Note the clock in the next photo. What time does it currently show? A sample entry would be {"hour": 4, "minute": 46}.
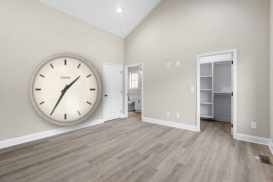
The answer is {"hour": 1, "minute": 35}
